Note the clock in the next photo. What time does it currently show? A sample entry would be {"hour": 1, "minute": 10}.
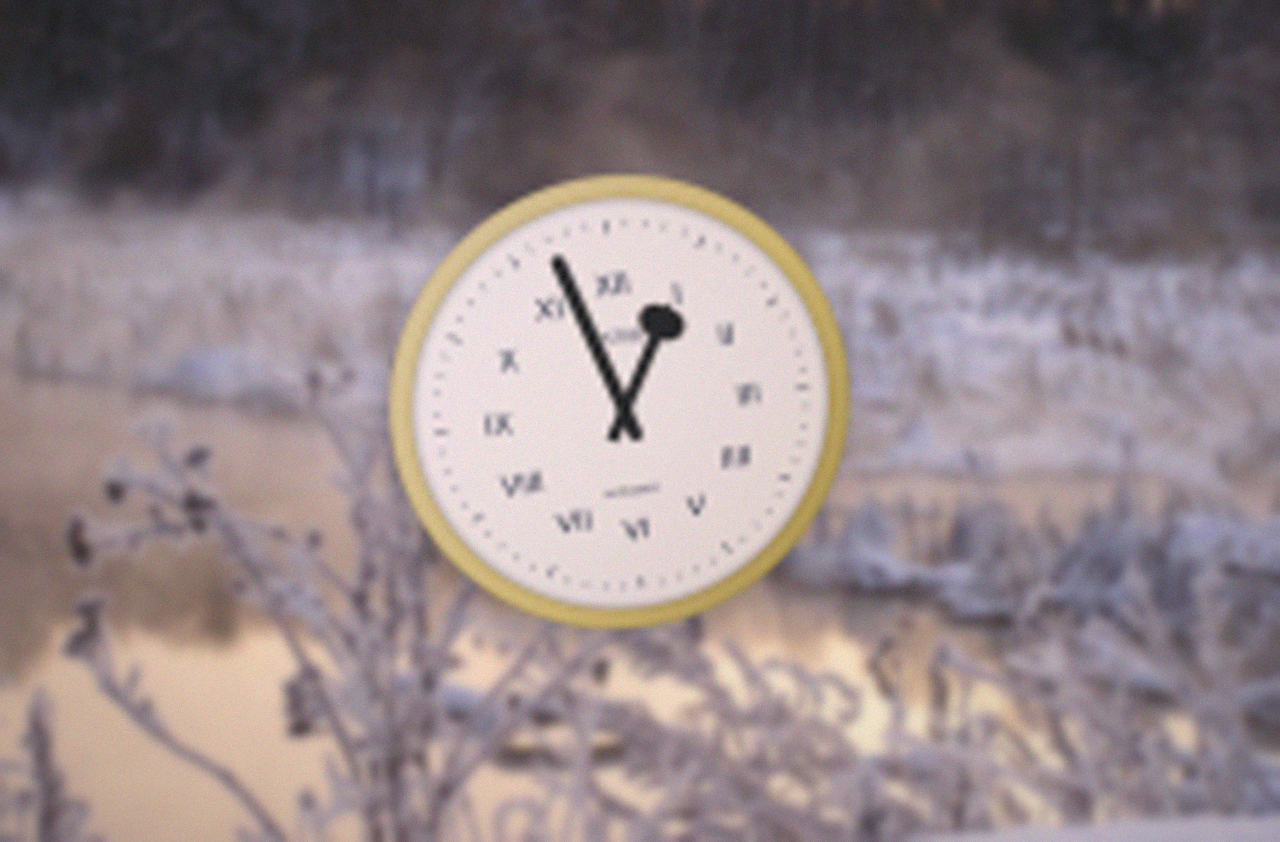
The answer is {"hour": 12, "minute": 57}
